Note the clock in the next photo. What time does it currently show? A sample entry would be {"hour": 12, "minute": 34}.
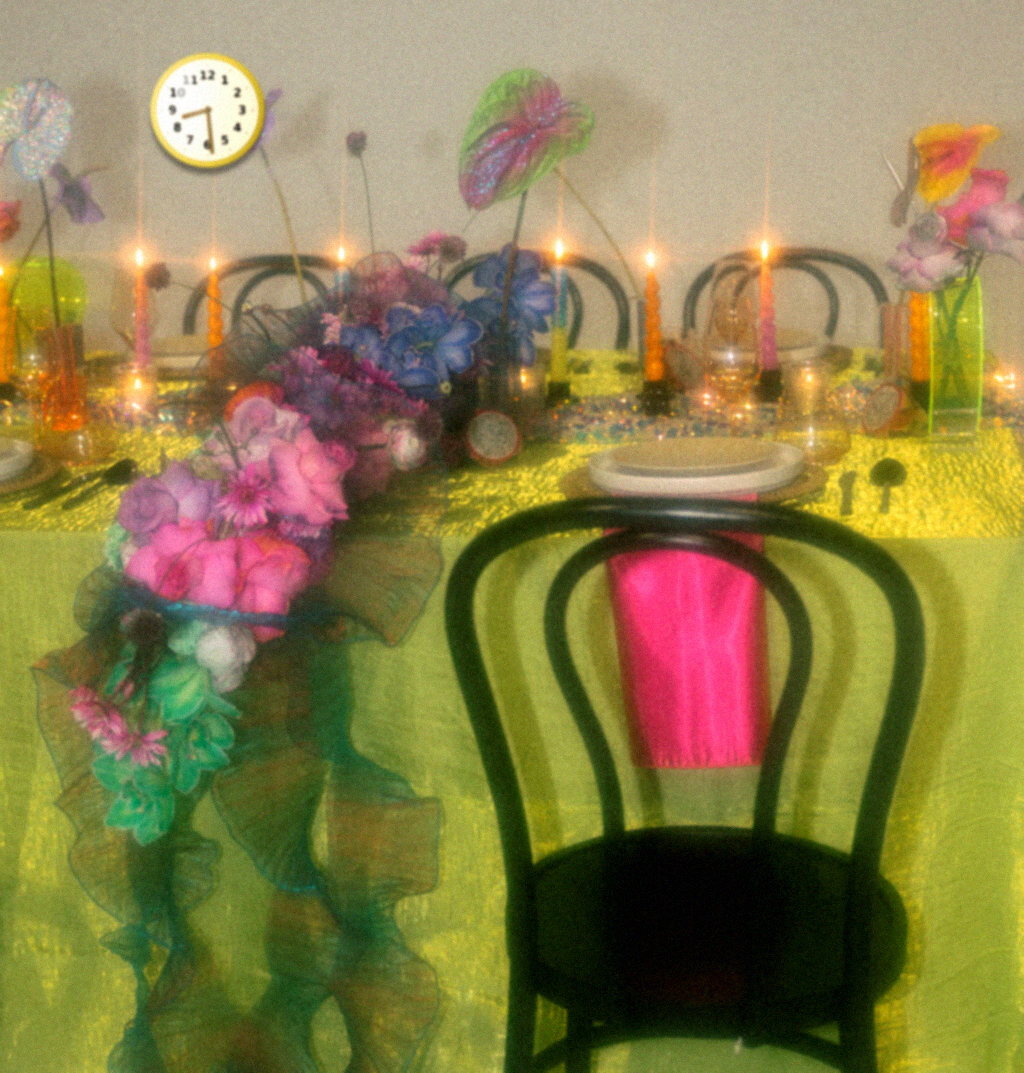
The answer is {"hour": 8, "minute": 29}
